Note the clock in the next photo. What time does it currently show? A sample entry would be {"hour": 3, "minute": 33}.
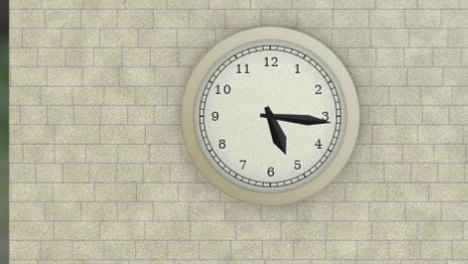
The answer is {"hour": 5, "minute": 16}
